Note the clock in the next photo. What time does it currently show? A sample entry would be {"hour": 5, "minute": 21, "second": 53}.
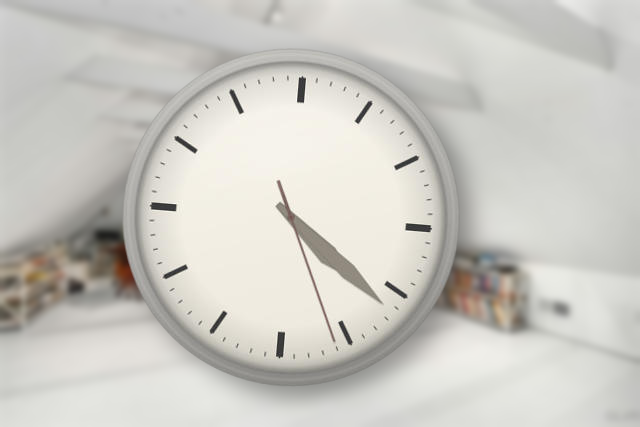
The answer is {"hour": 4, "minute": 21, "second": 26}
